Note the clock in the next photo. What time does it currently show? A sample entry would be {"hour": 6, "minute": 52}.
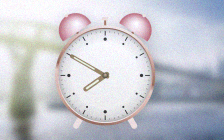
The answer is {"hour": 7, "minute": 50}
